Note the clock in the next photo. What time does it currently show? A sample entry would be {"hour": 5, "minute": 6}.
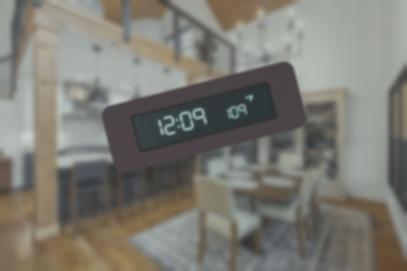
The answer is {"hour": 12, "minute": 9}
